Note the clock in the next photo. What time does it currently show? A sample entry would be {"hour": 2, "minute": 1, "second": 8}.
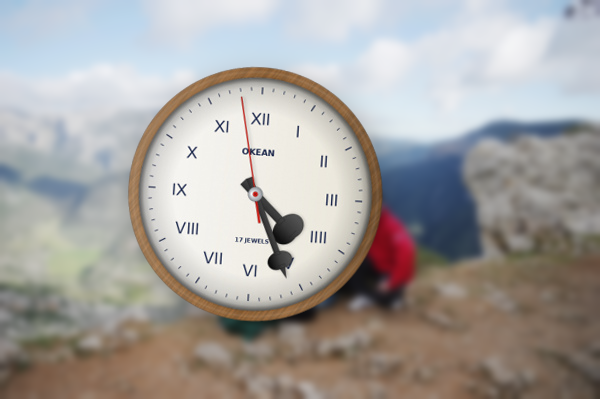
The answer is {"hour": 4, "minute": 25, "second": 58}
